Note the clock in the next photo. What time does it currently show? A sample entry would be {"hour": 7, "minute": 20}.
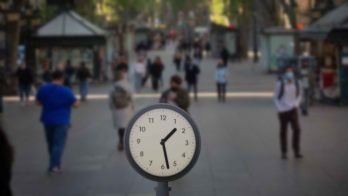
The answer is {"hour": 1, "minute": 28}
